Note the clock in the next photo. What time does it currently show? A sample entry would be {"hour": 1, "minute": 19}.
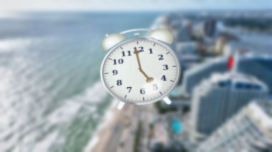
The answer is {"hour": 4, "minute": 59}
